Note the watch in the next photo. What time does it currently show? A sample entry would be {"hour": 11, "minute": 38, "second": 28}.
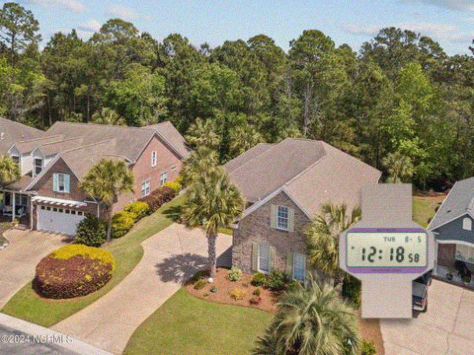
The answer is {"hour": 12, "minute": 18, "second": 58}
